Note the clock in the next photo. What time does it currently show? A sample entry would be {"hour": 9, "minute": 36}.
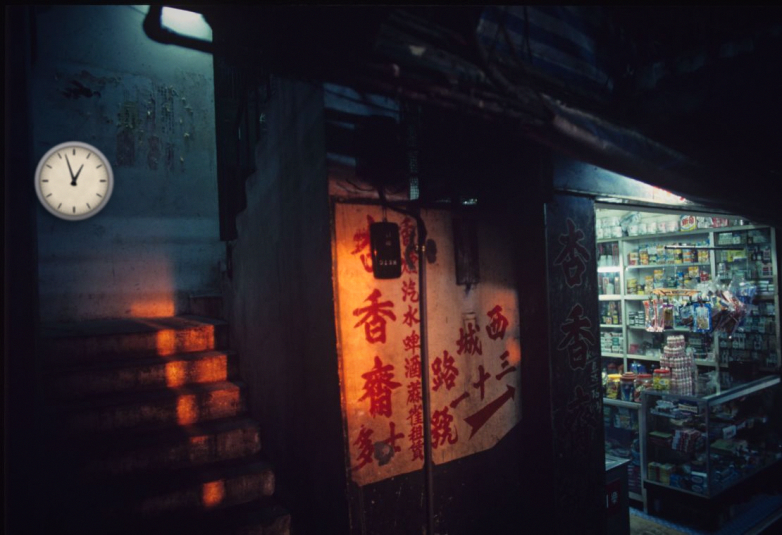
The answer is {"hour": 12, "minute": 57}
